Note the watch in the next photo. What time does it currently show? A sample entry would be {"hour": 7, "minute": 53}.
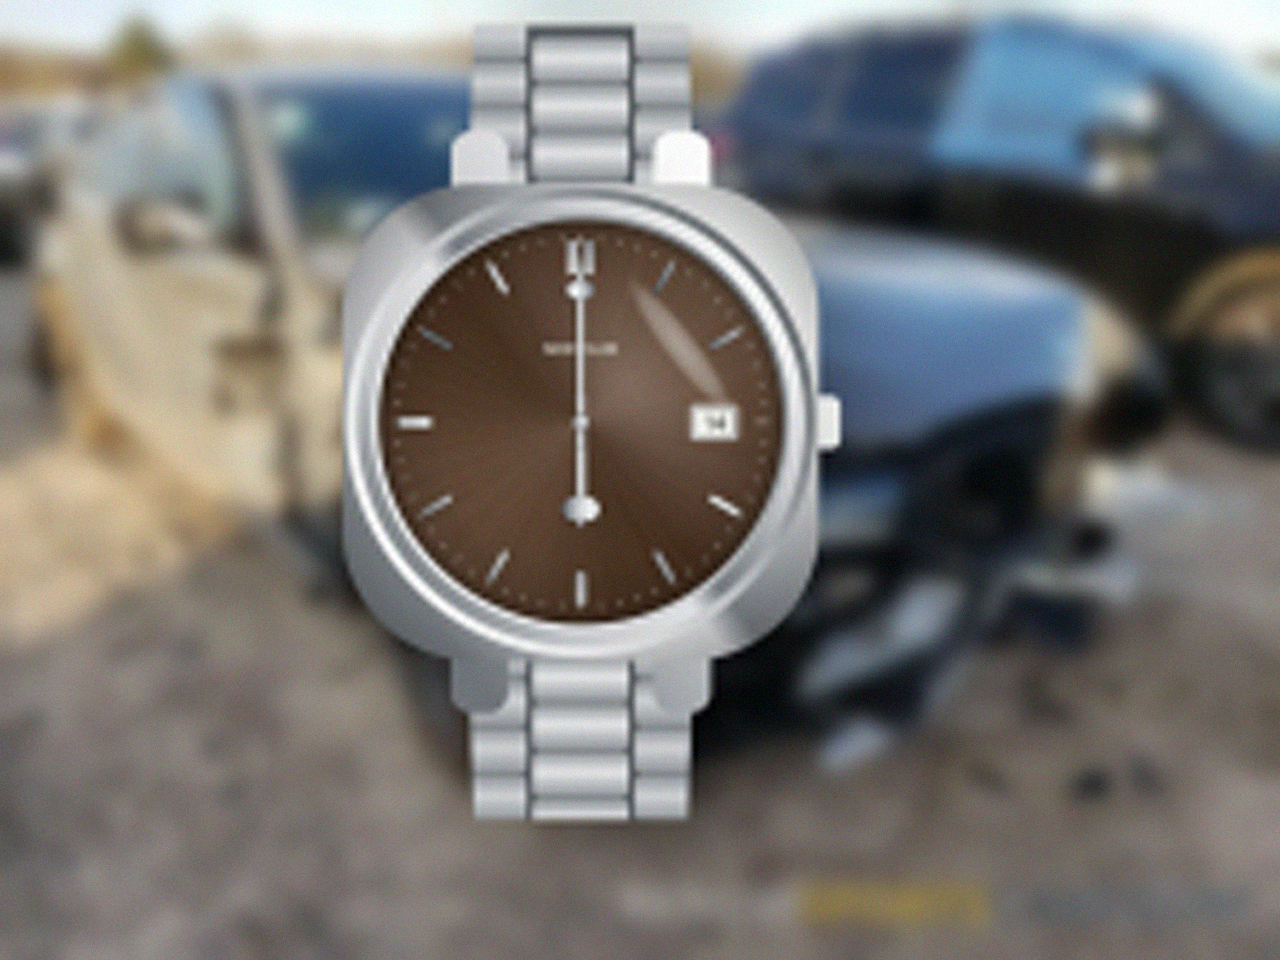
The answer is {"hour": 6, "minute": 0}
